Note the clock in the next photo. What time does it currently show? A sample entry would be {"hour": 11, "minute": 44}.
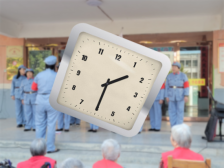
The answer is {"hour": 1, "minute": 30}
